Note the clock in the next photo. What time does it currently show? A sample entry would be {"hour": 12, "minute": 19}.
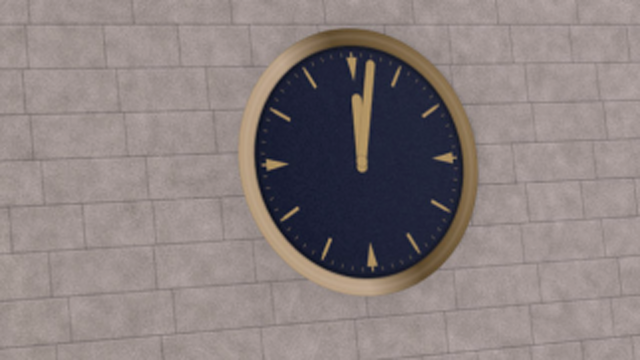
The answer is {"hour": 12, "minute": 2}
